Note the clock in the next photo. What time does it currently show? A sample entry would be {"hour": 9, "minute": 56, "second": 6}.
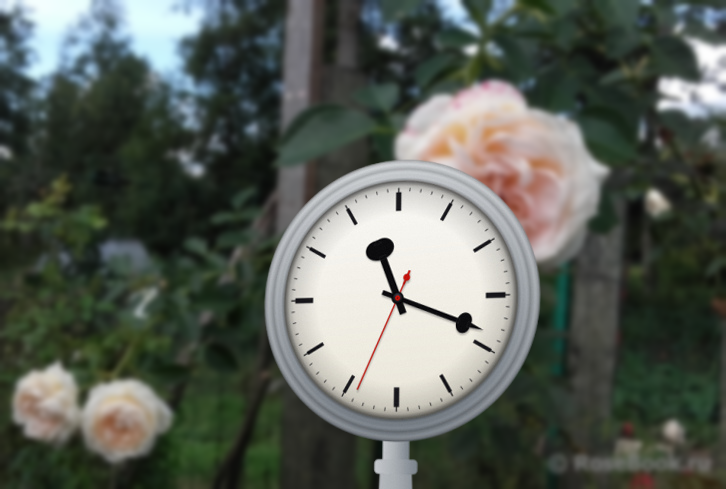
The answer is {"hour": 11, "minute": 18, "second": 34}
